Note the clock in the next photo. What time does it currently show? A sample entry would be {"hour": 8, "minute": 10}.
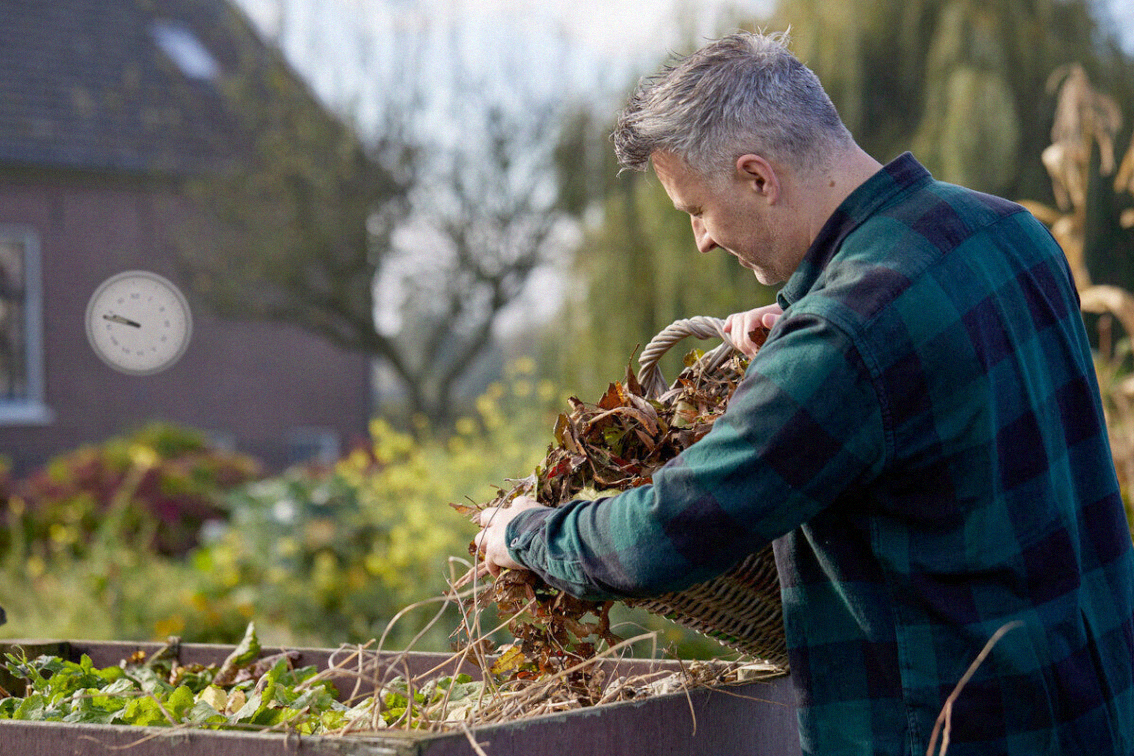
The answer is {"hour": 9, "minute": 48}
